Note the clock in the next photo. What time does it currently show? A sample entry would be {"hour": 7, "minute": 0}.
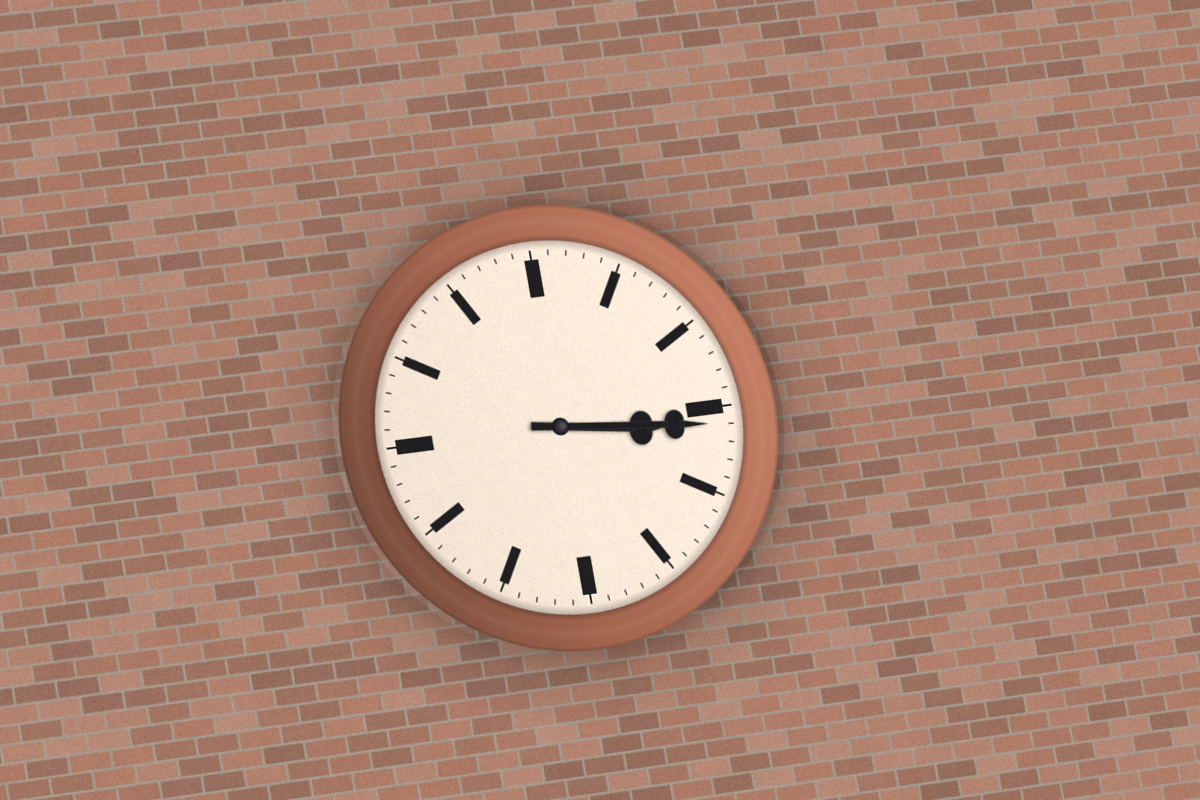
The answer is {"hour": 3, "minute": 16}
